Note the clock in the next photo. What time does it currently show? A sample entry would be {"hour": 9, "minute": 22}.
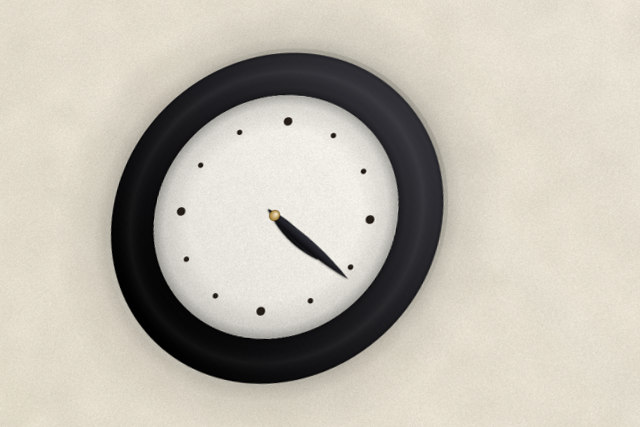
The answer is {"hour": 4, "minute": 21}
